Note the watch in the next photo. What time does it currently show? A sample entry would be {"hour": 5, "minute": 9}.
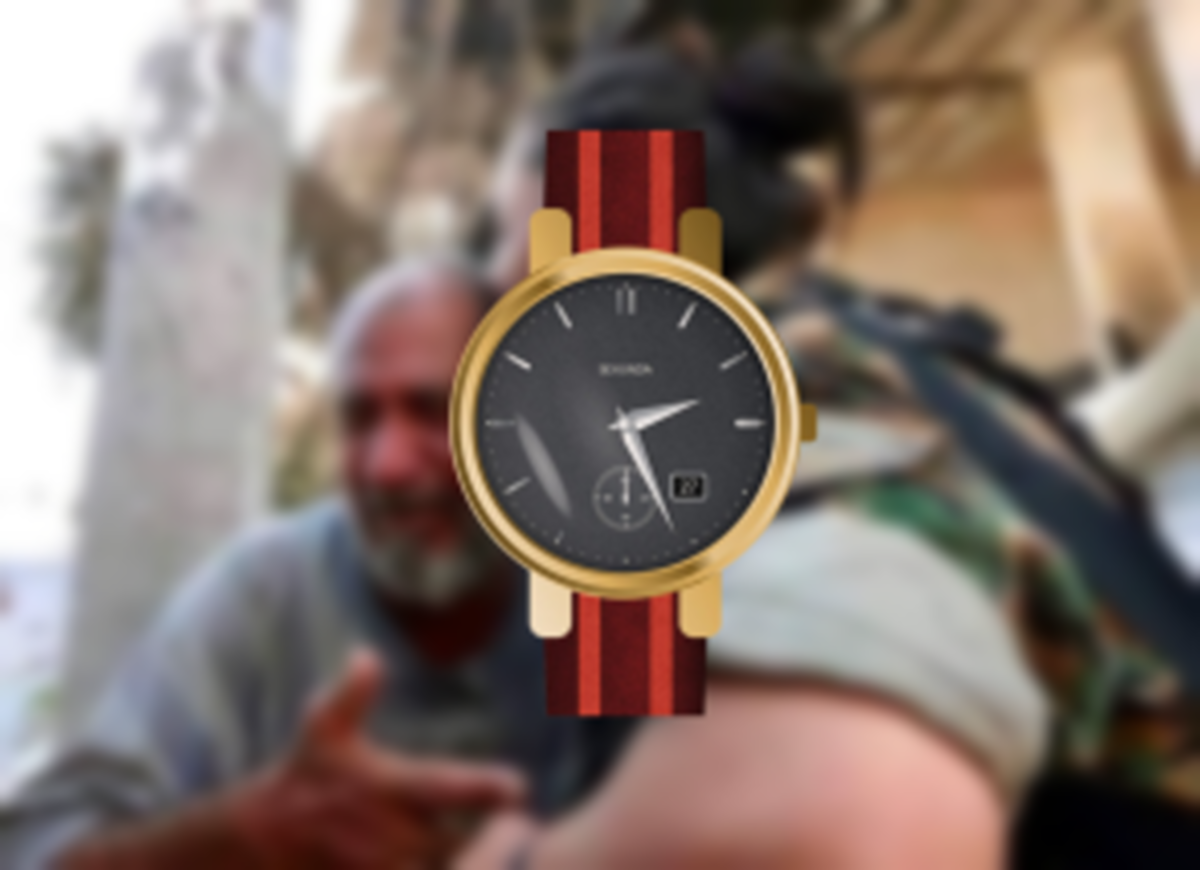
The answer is {"hour": 2, "minute": 26}
